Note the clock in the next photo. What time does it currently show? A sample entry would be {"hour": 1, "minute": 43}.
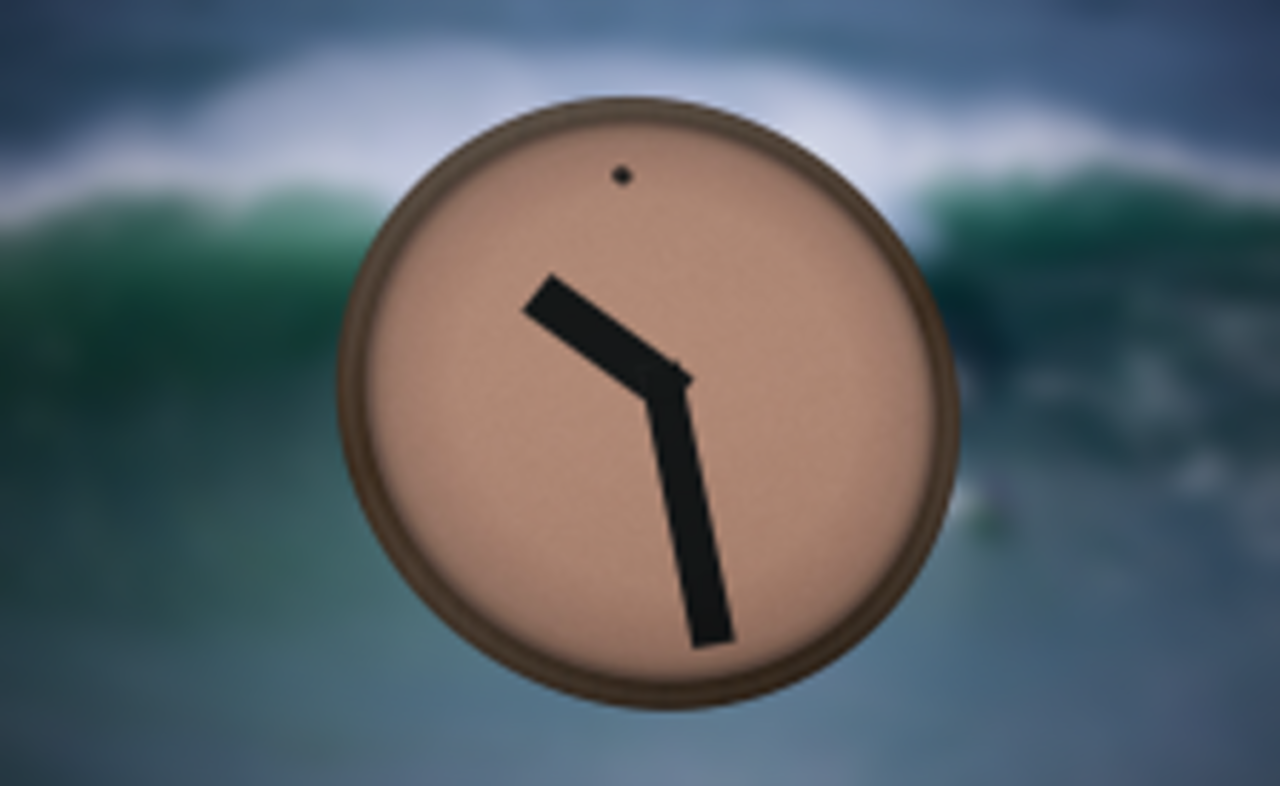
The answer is {"hour": 10, "minute": 30}
